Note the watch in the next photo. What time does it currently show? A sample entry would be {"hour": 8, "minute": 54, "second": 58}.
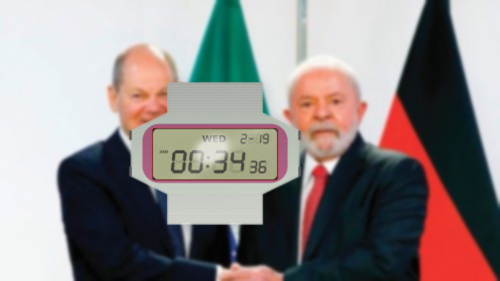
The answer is {"hour": 0, "minute": 34, "second": 36}
